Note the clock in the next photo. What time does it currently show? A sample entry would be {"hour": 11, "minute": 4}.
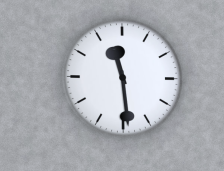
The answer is {"hour": 11, "minute": 29}
